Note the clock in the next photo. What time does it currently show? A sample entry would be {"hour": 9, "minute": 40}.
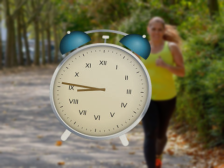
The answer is {"hour": 8, "minute": 46}
